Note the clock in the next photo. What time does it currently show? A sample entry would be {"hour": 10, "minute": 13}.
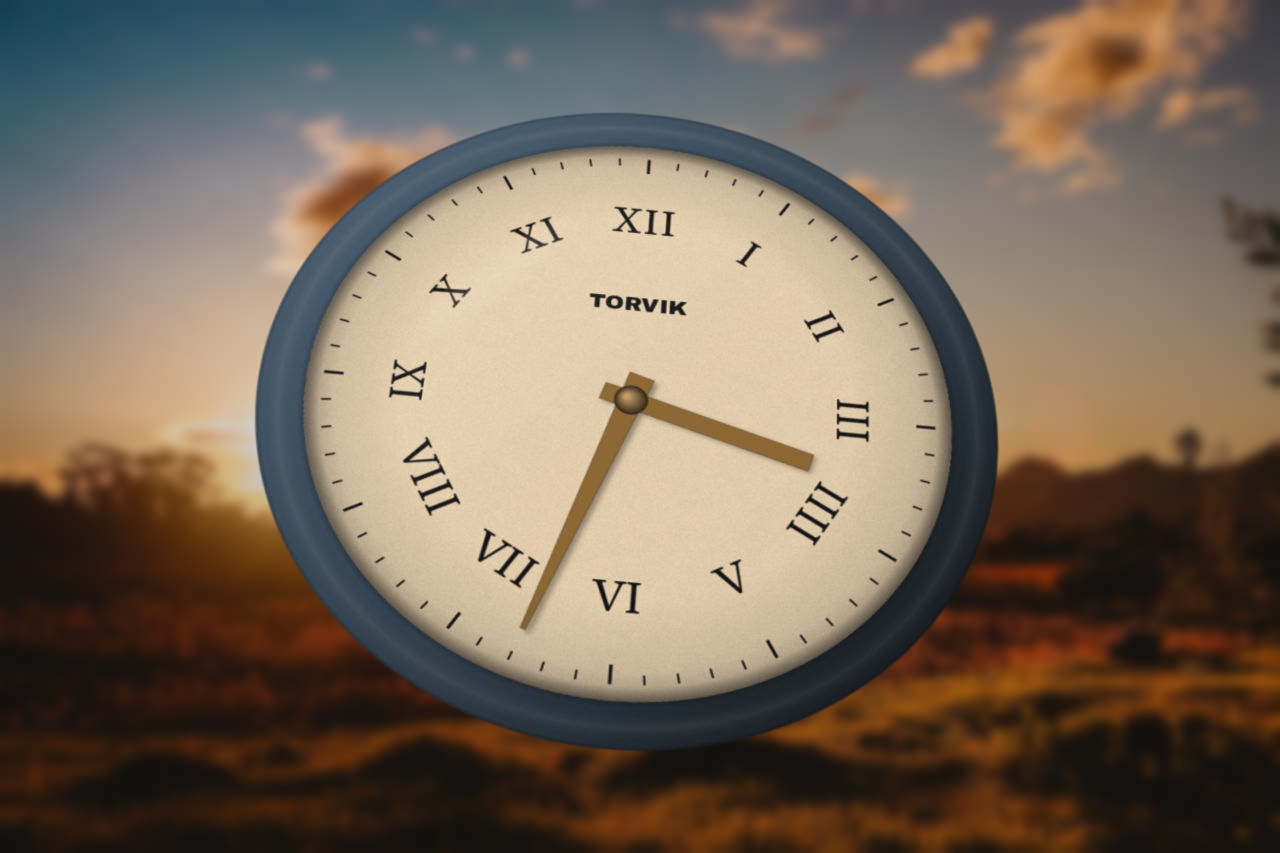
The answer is {"hour": 3, "minute": 33}
